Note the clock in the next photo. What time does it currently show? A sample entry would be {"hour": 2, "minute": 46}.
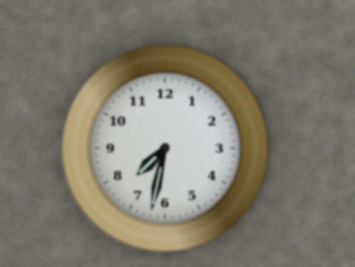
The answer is {"hour": 7, "minute": 32}
